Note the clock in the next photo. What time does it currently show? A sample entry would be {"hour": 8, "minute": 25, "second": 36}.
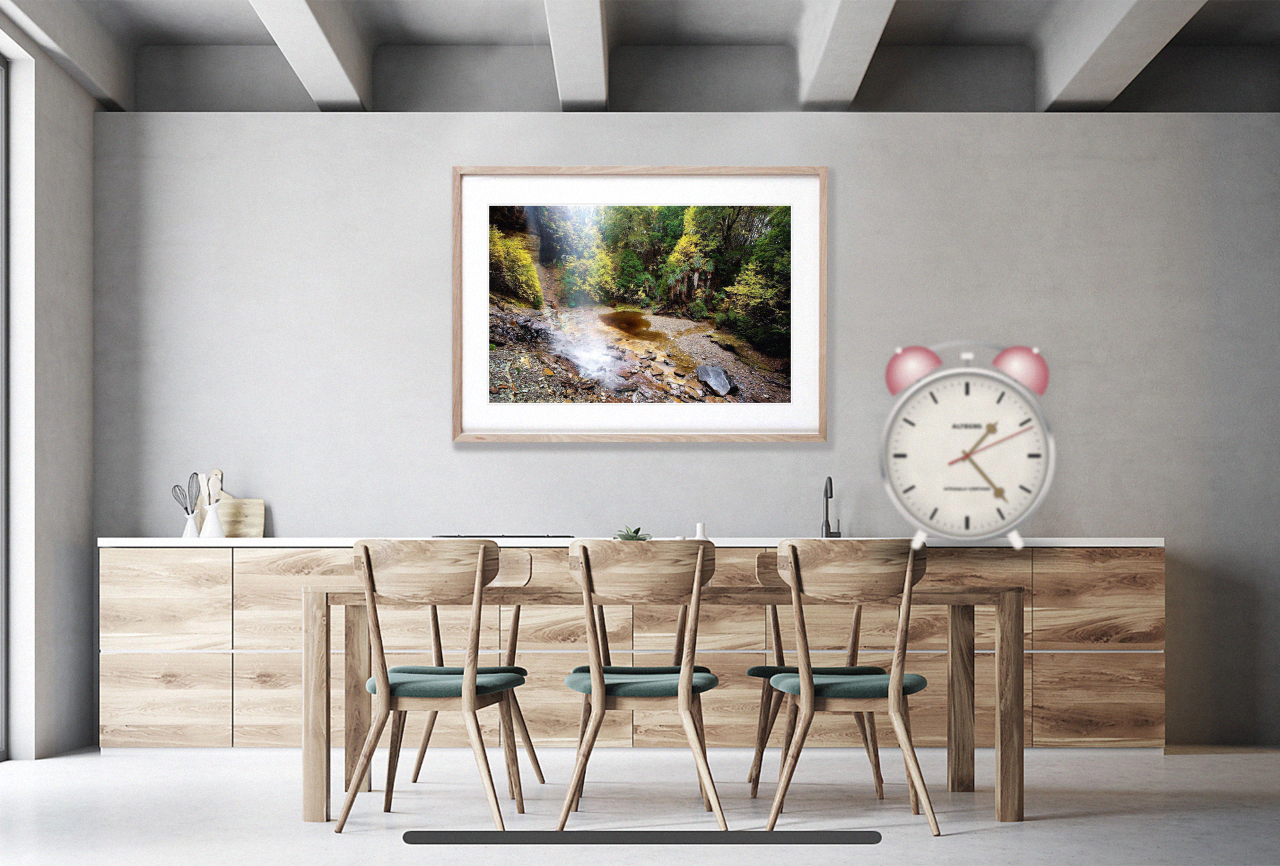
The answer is {"hour": 1, "minute": 23, "second": 11}
